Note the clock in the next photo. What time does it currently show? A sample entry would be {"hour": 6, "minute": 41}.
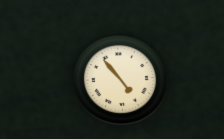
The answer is {"hour": 4, "minute": 54}
